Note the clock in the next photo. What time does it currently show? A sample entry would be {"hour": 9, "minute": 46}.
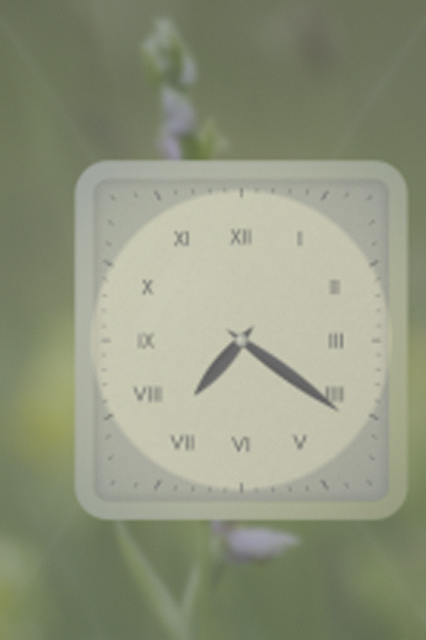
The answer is {"hour": 7, "minute": 21}
